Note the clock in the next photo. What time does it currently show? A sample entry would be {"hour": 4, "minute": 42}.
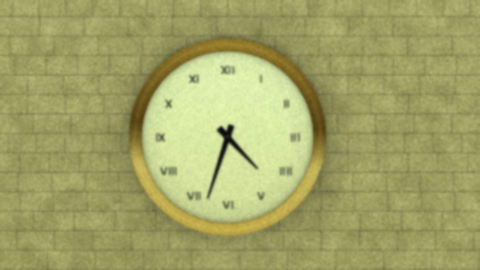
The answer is {"hour": 4, "minute": 33}
